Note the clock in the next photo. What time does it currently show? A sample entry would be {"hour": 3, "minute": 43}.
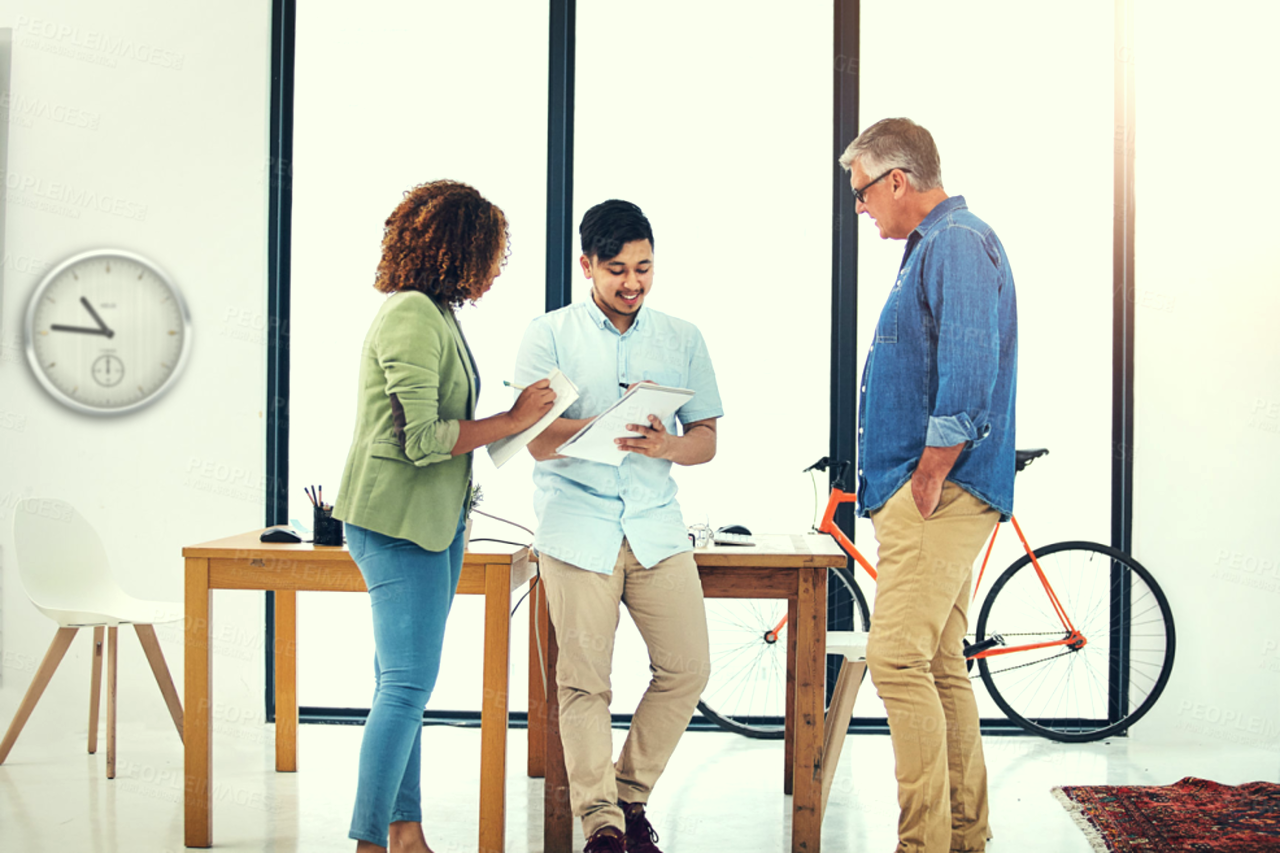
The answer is {"hour": 10, "minute": 46}
